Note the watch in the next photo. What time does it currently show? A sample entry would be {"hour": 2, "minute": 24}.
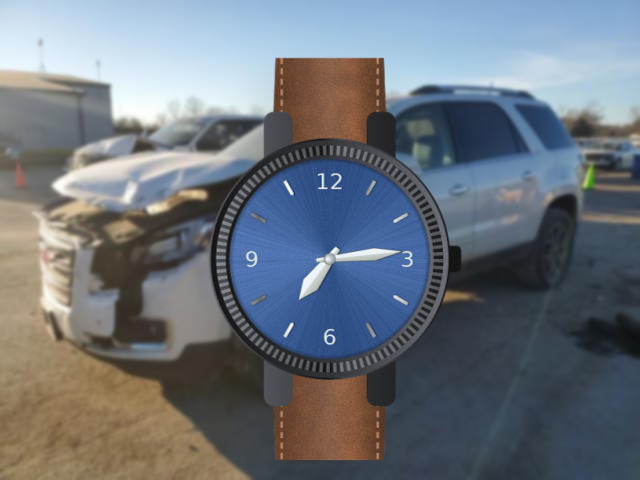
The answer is {"hour": 7, "minute": 14}
